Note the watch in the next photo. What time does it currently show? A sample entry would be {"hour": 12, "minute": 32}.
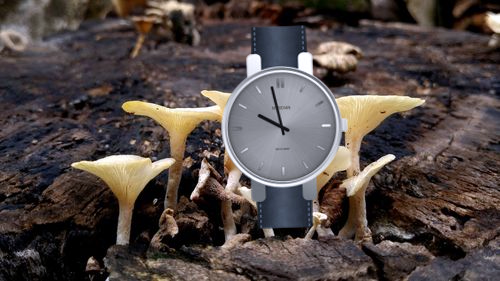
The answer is {"hour": 9, "minute": 58}
